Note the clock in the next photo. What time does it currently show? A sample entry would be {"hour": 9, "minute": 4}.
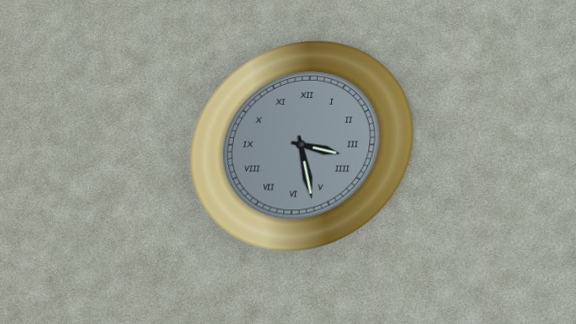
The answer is {"hour": 3, "minute": 27}
